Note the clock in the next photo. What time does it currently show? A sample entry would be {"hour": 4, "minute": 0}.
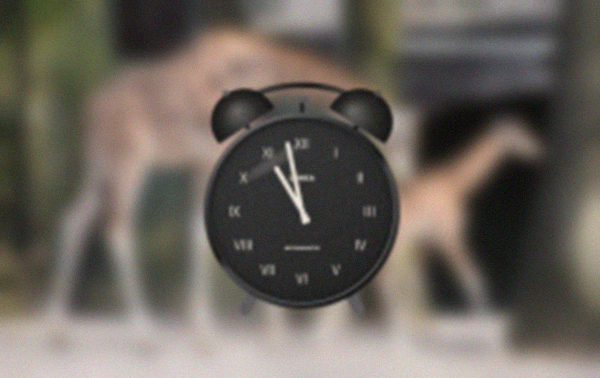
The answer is {"hour": 10, "minute": 58}
